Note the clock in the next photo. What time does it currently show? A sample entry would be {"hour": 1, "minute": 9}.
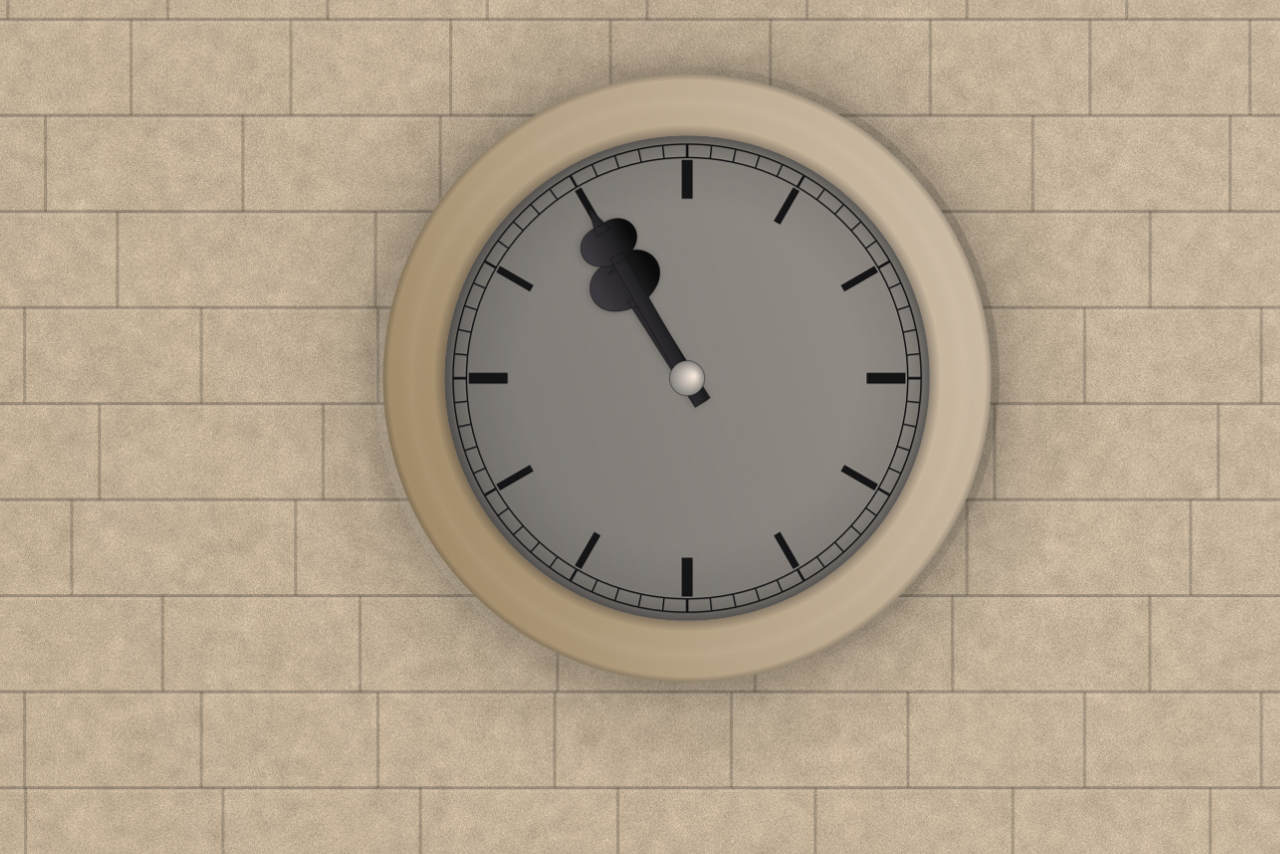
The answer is {"hour": 10, "minute": 55}
